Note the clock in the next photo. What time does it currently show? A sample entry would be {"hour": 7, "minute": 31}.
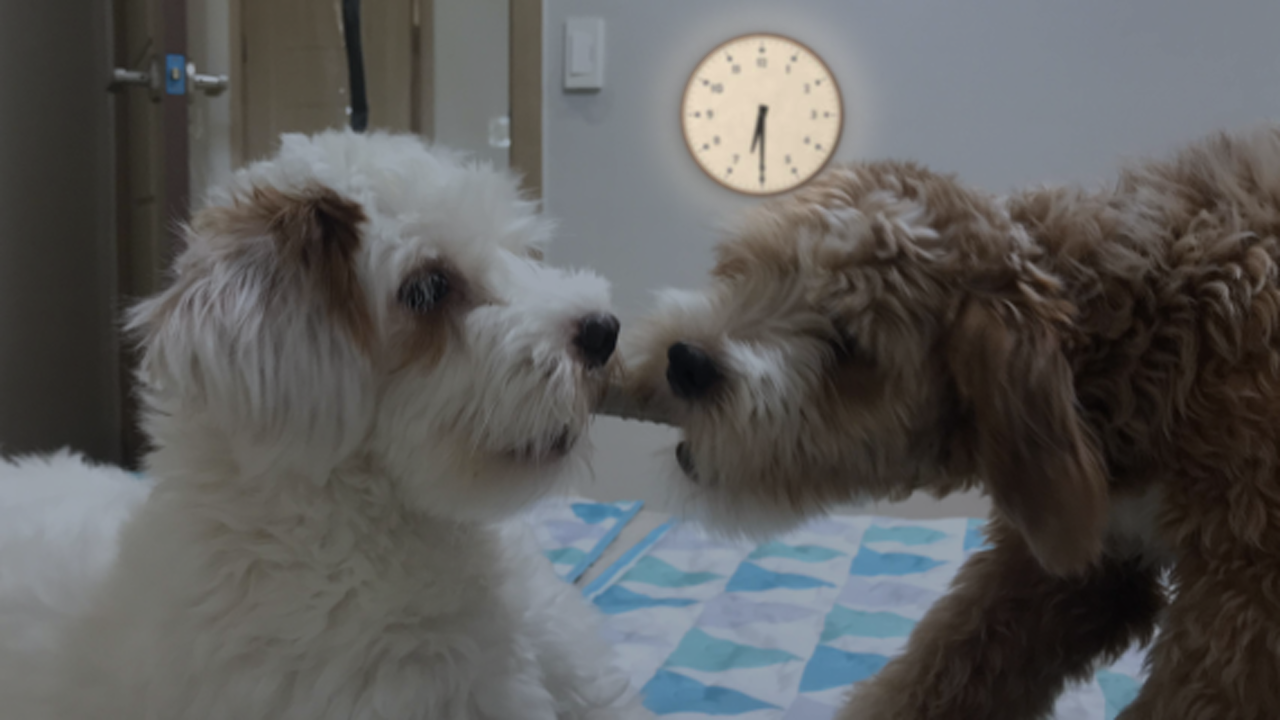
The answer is {"hour": 6, "minute": 30}
